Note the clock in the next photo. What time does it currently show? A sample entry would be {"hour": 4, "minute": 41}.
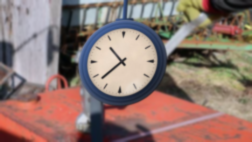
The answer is {"hour": 10, "minute": 38}
